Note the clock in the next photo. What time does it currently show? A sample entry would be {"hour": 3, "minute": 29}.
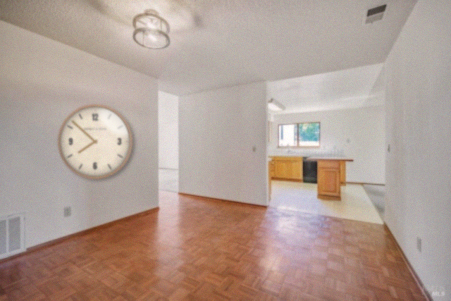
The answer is {"hour": 7, "minute": 52}
